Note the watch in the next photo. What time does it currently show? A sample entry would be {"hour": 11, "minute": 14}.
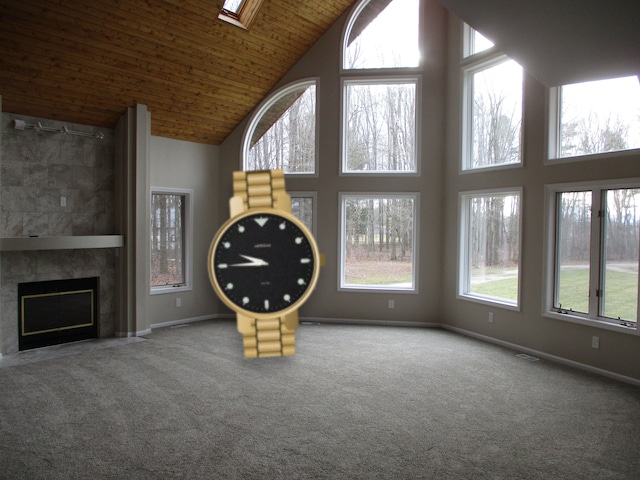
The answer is {"hour": 9, "minute": 45}
